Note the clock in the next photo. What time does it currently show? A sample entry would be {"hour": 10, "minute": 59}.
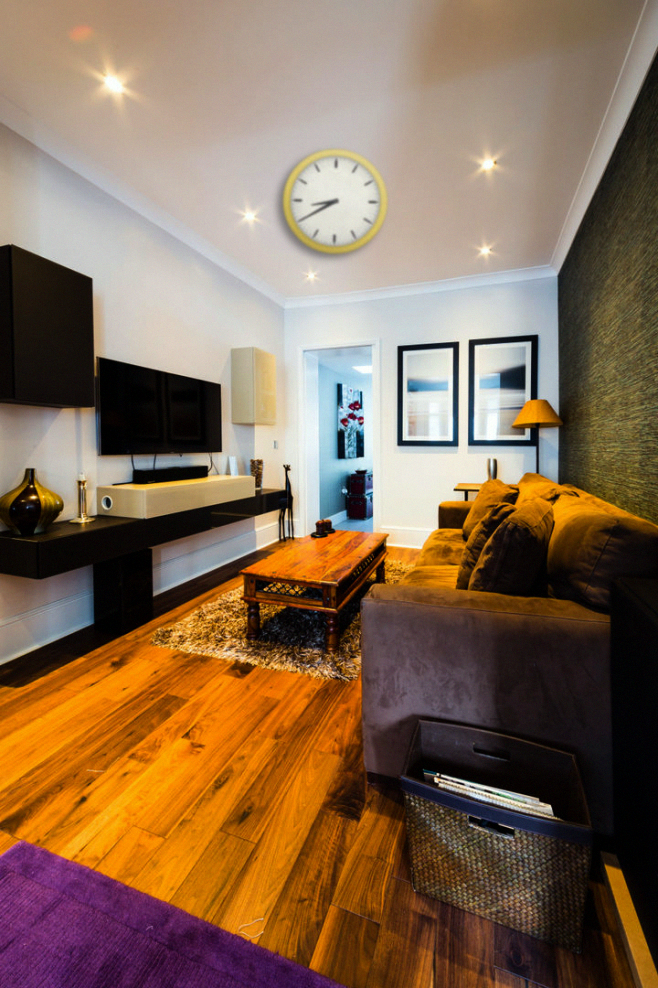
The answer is {"hour": 8, "minute": 40}
